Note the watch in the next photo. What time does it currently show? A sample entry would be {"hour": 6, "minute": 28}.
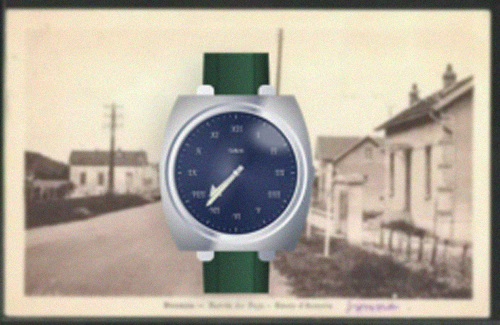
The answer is {"hour": 7, "minute": 37}
